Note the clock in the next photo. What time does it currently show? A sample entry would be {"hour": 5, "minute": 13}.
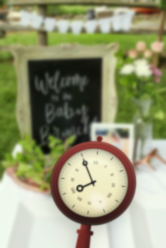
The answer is {"hour": 7, "minute": 55}
